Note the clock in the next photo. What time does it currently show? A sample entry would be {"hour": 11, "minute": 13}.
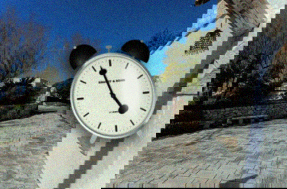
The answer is {"hour": 4, "minute": 57}
